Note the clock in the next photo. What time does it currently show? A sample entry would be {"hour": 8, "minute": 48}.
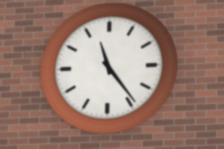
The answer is {"hour": 11, "minute": 24}
